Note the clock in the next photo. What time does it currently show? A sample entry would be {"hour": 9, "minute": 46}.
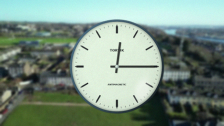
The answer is {"hour": 12, "minute": 15}
